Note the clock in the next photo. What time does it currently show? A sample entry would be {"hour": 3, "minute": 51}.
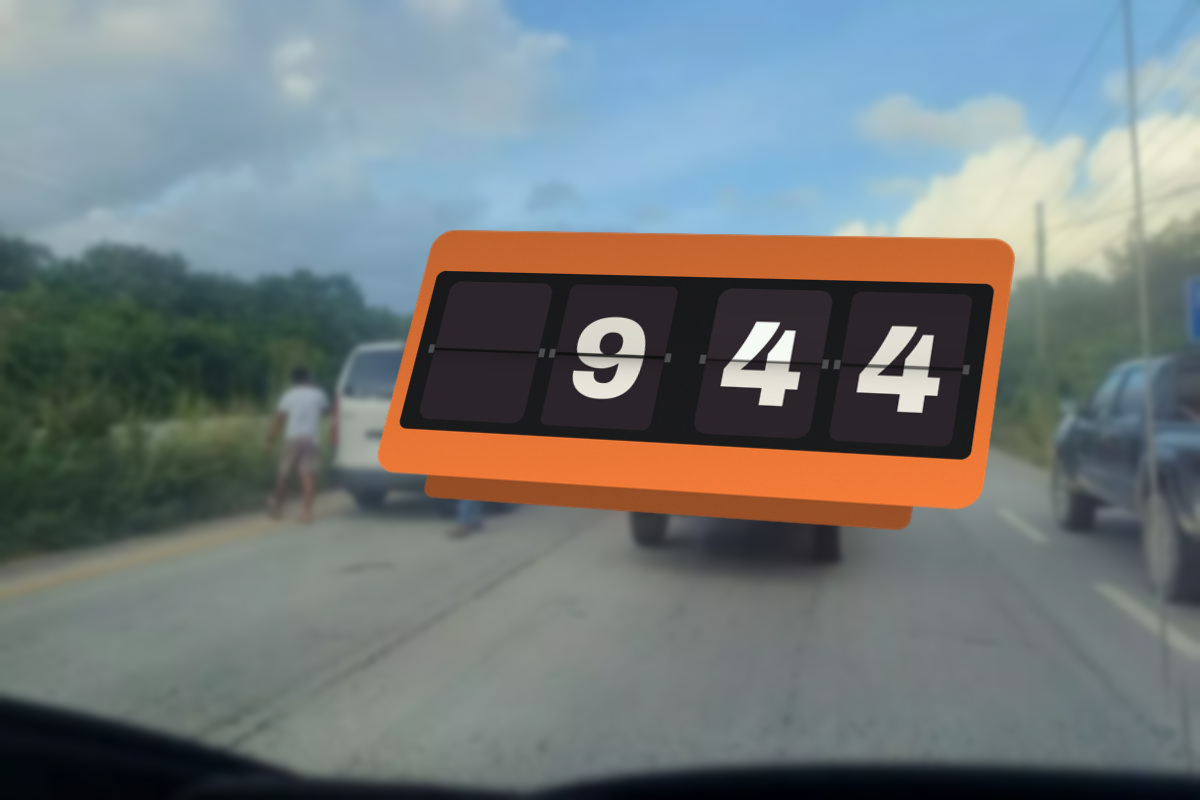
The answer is {"hour": 9, "minute": 44}
